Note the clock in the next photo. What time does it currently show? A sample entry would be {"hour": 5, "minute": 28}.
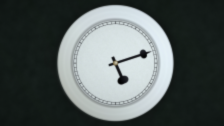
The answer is {"hour": 5, "minute": 12}
